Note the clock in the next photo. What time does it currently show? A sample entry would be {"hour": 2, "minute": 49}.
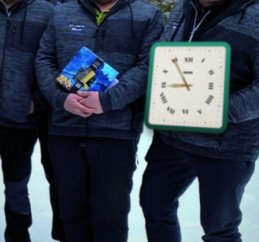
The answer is {"hour": 8, "minute": 55}
